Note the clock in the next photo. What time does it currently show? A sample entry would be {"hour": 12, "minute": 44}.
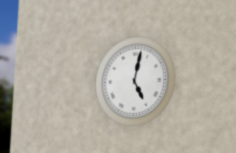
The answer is {"hour": 5, "minute": 2}
